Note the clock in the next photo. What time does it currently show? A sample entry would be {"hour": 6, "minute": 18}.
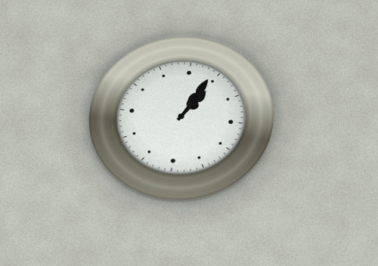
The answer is {"hour": 1, "minute": 4}
